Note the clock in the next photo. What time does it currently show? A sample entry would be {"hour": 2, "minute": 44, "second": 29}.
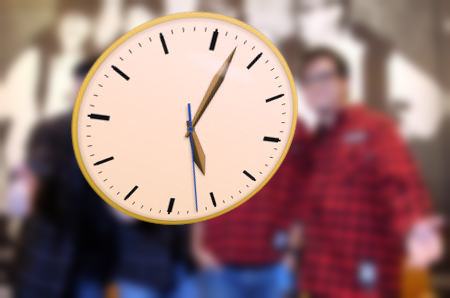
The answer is {"hour": 5, "minute": 2, "second": 27}
